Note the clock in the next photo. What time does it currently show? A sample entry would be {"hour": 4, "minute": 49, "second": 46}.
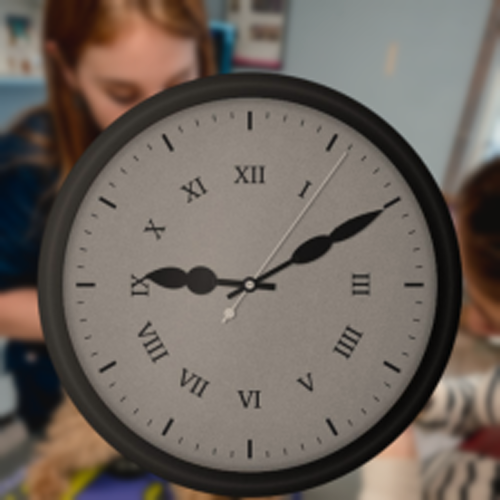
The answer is {"hour": 9, "minute": 10, "second": 6}
